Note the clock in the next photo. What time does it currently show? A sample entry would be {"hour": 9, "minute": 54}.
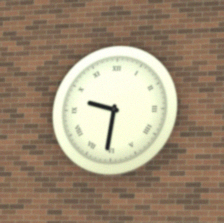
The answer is {"hour": 9, "minute": 31}
